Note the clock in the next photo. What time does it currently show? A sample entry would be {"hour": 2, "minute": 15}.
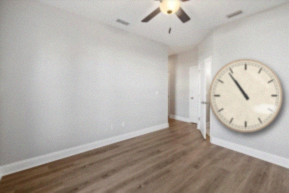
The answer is {"hour": 10, "minute": 54}
